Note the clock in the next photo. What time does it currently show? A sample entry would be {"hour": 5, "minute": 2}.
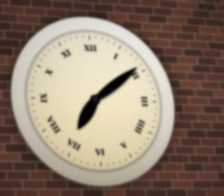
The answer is {"hour": 7, "minute": 9}
